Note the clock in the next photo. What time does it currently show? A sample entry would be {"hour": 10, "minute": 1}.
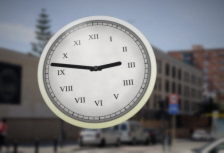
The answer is {"hour": 2, "minute": 47}
